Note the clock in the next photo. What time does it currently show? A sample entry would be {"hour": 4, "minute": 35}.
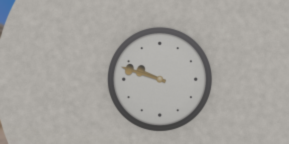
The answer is {"hour": 9, "minute": 48}
